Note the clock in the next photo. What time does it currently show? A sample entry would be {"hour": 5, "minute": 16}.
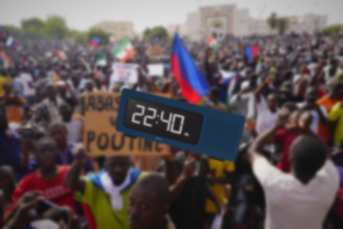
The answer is {"hour": 22, "minute": 40}
